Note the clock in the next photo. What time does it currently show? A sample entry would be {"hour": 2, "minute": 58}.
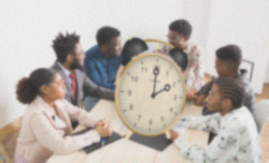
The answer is {"hour": 2, "minute": 0}
